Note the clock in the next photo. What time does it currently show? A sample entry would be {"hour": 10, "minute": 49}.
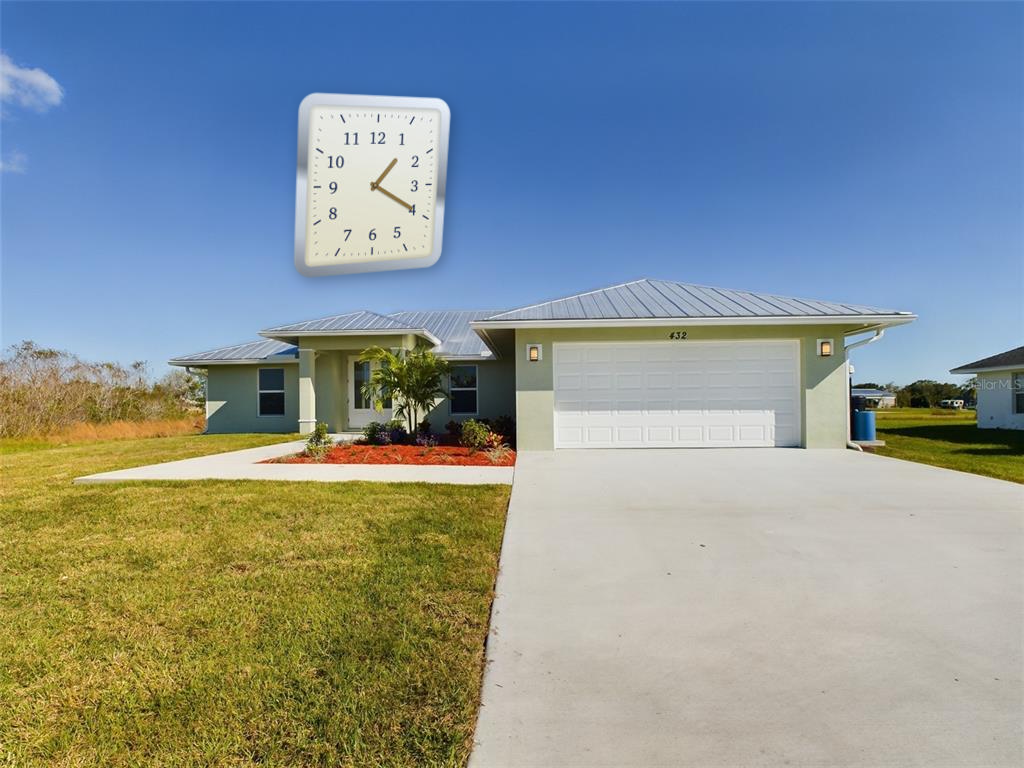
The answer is {"hour": 1, "minute": 20}
